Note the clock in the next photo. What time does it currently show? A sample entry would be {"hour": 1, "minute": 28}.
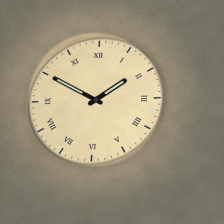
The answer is {"hour": 1, "minute": 50}
